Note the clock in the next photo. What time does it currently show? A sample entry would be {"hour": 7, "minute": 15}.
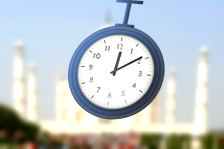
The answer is {"hour": 12, "minute": 9}
